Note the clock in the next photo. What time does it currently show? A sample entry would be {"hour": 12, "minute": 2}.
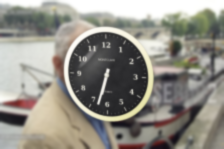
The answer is {"hour": 6, "minute": 33}
